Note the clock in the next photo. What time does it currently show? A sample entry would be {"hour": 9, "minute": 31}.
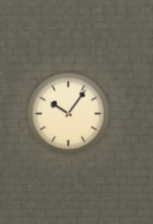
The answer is {"hour": 10, "minute": 6}
